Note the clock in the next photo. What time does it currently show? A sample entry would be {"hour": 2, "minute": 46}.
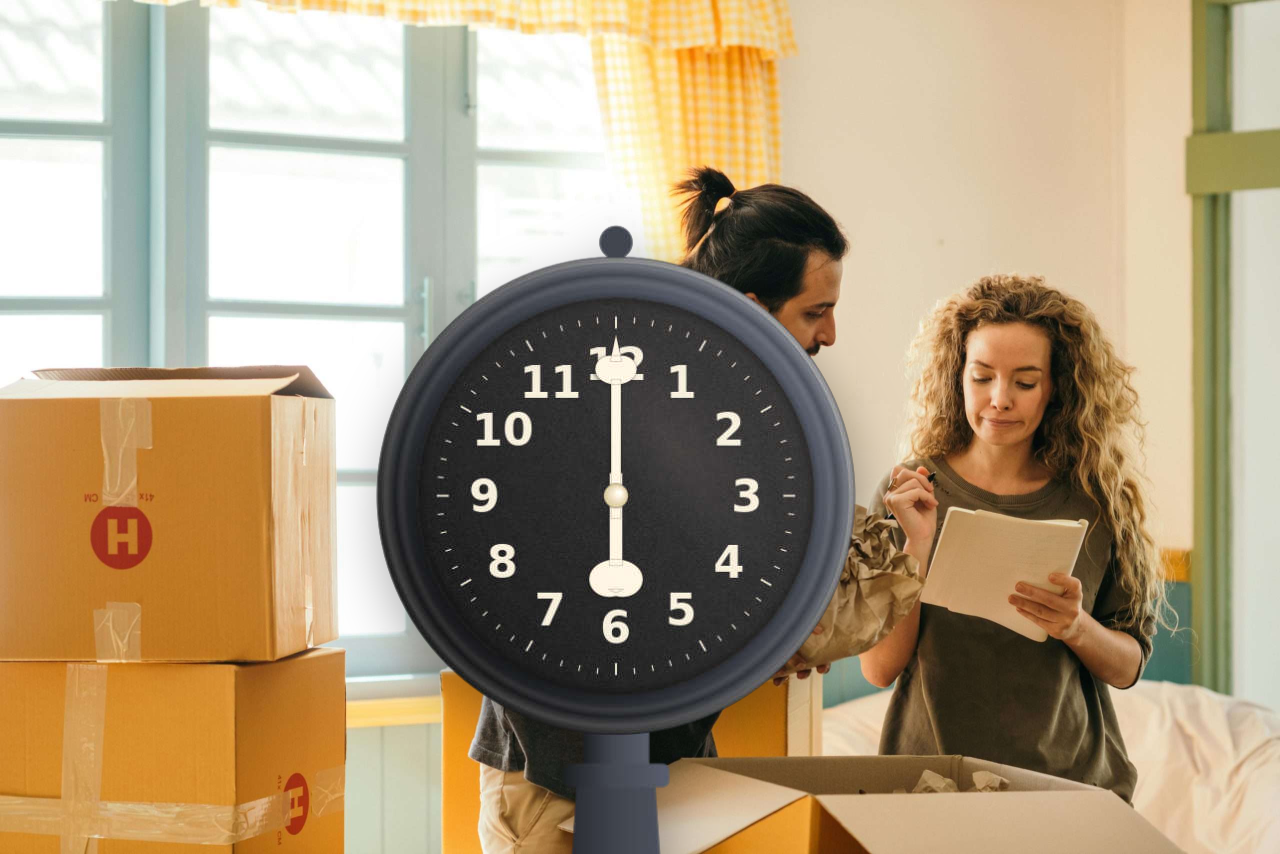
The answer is {"hour": 6, "minute": 0}
